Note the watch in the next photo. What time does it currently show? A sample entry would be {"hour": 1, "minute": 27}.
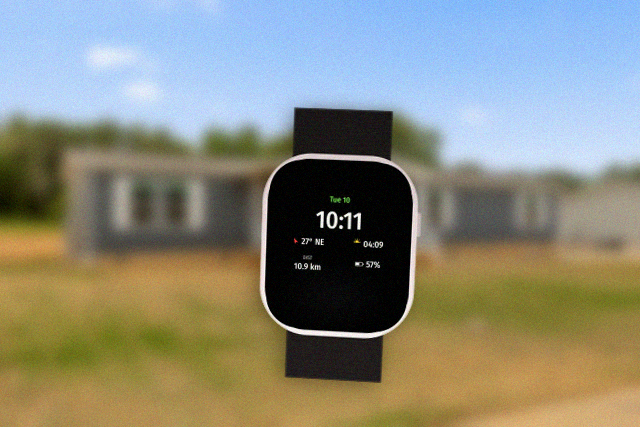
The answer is {"hour": 10, "minute": 11}
